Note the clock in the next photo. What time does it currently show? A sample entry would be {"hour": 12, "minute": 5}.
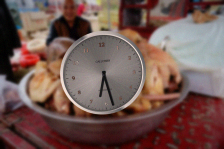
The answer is {"hour": 6, "minute": 28}
